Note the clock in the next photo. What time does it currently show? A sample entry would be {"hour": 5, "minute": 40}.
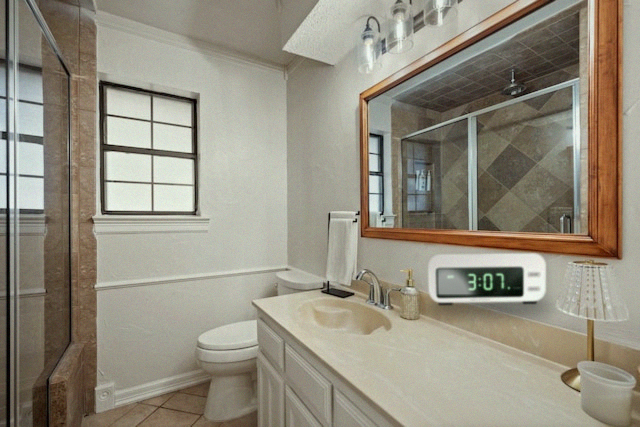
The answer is {"hour": 3, "minute": 7}
